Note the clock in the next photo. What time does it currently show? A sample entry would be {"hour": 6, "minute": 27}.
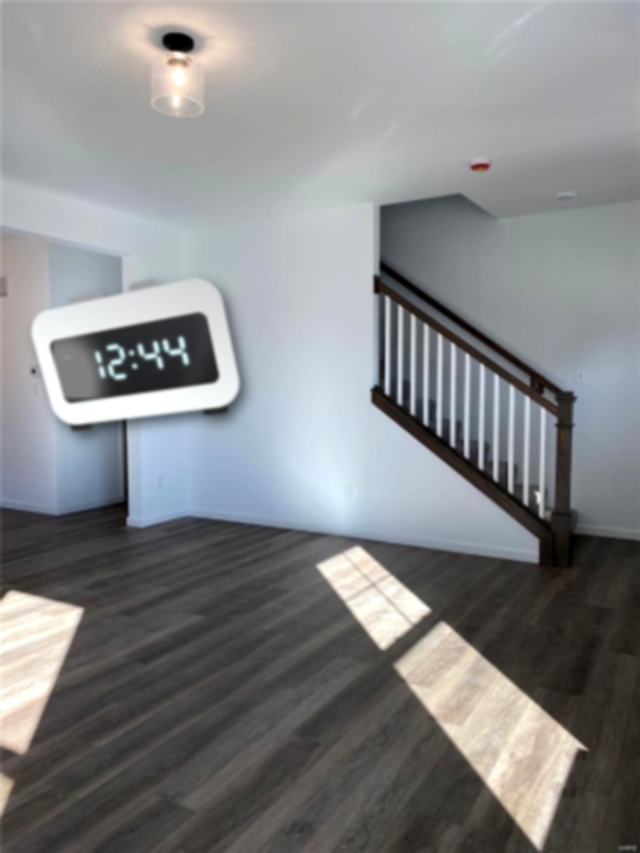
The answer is {"hour": 12, "minute": 44}
